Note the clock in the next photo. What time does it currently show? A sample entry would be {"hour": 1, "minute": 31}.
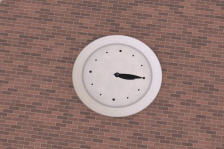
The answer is {"hour": 3, "minute": 15}
